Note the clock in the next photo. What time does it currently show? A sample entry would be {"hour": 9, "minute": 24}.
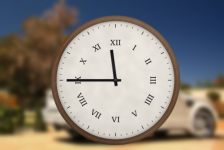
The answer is {"hour": 11, "minute": 45}
